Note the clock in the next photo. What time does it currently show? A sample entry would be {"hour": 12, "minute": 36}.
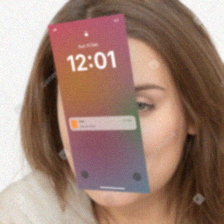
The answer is {"hour": 12, "minute": 1}
